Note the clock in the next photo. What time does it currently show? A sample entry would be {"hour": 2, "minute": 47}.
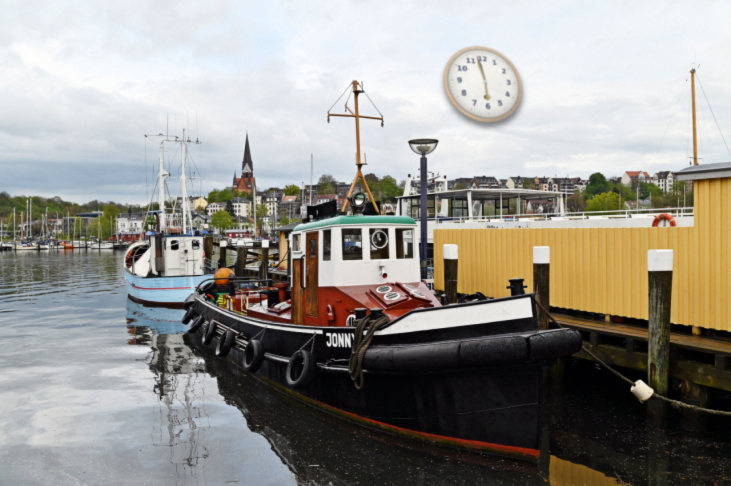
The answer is {"hour": 5, "minute": 58}
